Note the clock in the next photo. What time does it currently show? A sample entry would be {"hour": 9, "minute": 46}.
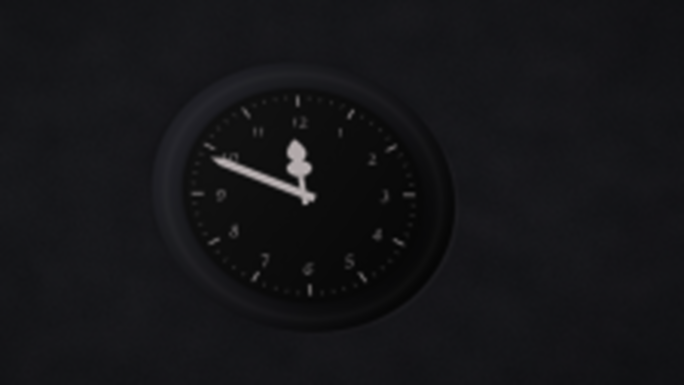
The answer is {"hour": 11, "minute": 49}
